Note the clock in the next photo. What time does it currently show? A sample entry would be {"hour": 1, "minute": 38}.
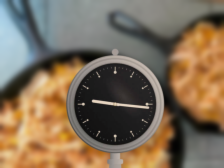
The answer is {"hour": 9, "minute": 16}
